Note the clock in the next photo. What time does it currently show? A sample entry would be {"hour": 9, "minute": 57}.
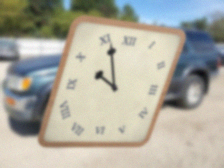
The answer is {"hour": 9, "minute": 56}
